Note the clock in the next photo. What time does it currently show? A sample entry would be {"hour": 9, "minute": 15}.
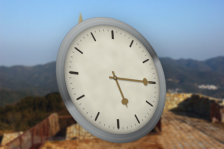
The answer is {"hour": 5, "minute": 15}
